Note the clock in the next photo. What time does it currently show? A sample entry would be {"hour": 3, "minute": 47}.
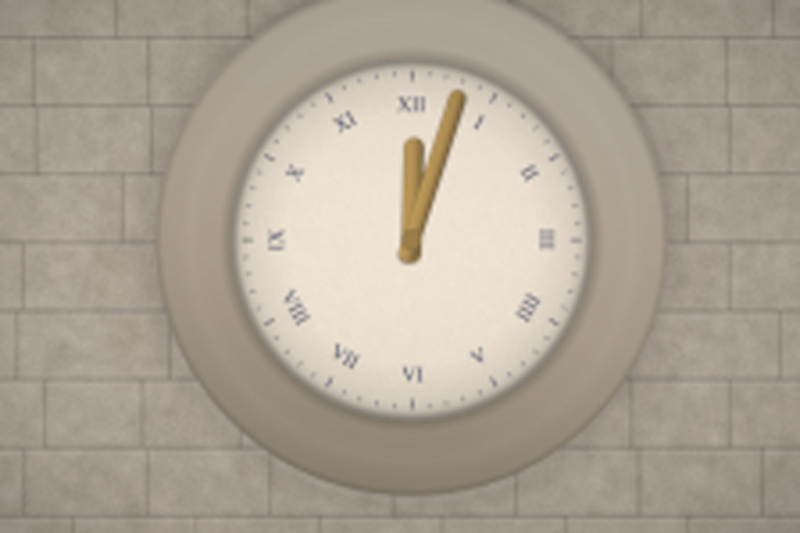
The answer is {"hour": 12, "minute": 3}
